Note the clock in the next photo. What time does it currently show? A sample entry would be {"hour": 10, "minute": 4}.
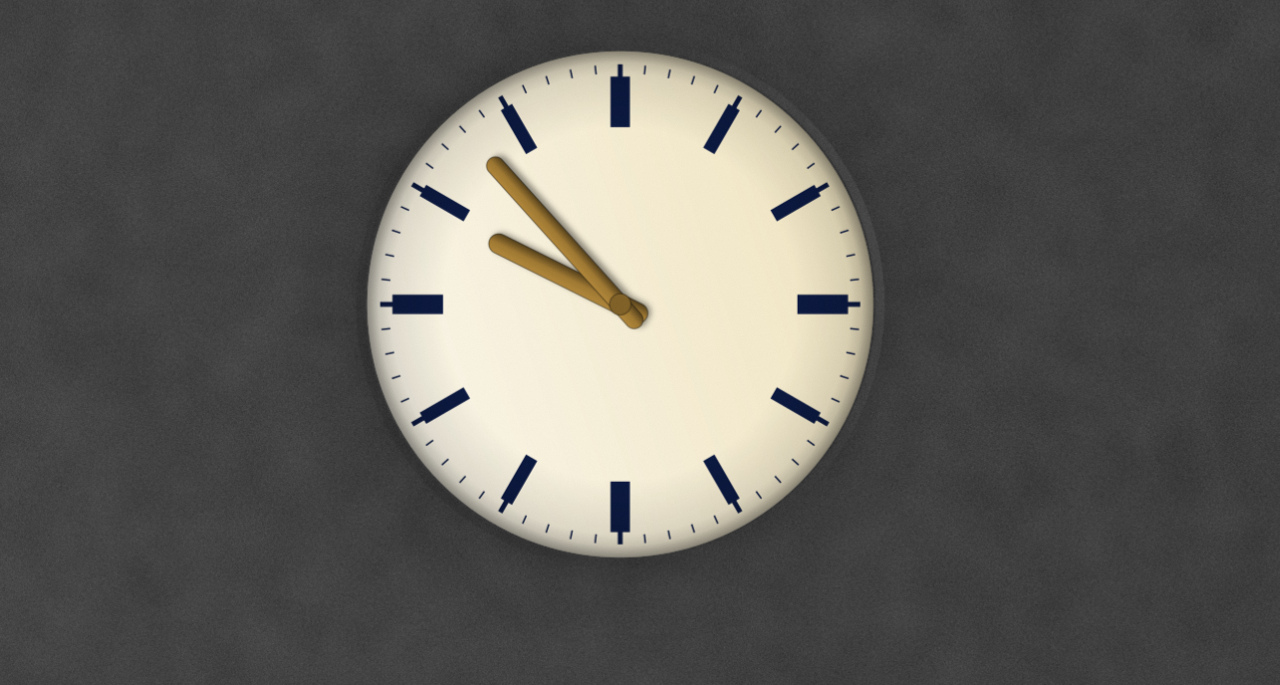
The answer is {"hour": 9, "minute": 53}
